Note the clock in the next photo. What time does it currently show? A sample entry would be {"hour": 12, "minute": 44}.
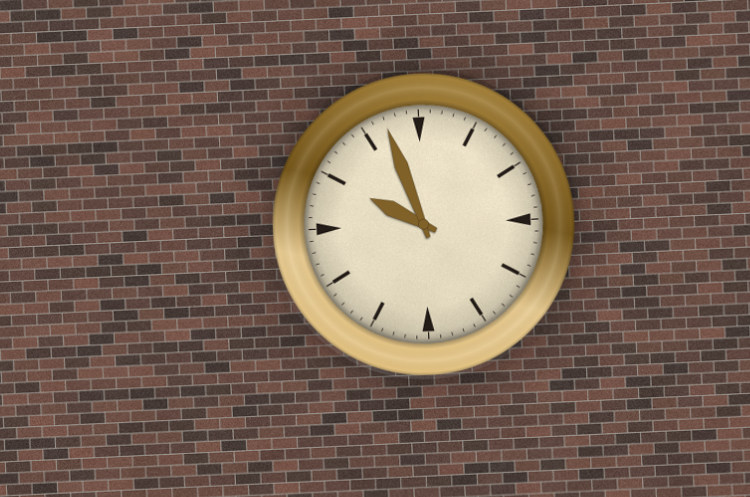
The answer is {"hour": 9, "minute": 57}
